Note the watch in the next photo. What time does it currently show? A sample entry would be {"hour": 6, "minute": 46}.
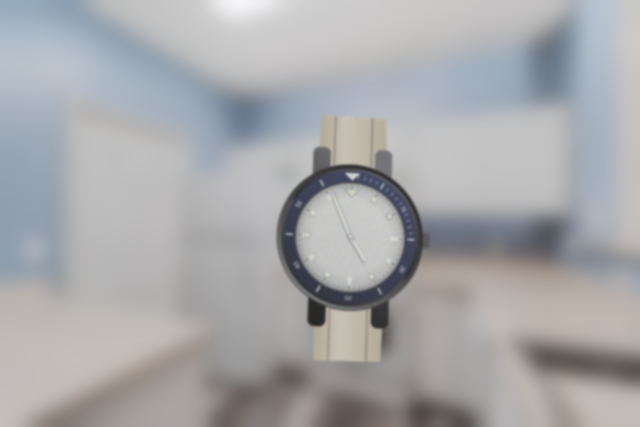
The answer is {"hour": 4, "minute": 56}
